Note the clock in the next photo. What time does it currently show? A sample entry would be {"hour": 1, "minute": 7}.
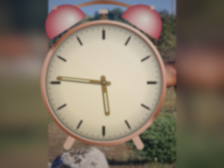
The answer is {"hour": 5, "minute": 46}
